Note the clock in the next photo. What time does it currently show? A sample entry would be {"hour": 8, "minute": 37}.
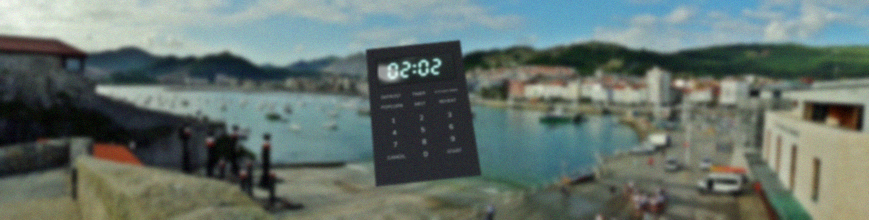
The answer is {"hour": 2, "minute": 2}
